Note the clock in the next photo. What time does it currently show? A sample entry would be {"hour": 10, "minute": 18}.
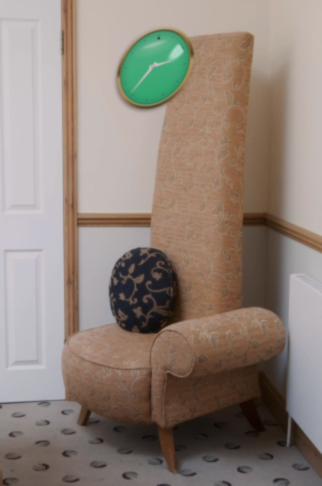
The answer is {"hour": 2, "minute": 36}
